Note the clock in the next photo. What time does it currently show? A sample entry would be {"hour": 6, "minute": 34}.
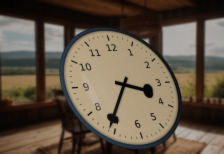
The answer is {"hour": 3, "minute": 36}
